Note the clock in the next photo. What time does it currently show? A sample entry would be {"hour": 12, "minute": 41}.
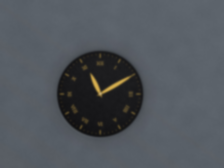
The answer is {"hour": 11, "minute": 10}
